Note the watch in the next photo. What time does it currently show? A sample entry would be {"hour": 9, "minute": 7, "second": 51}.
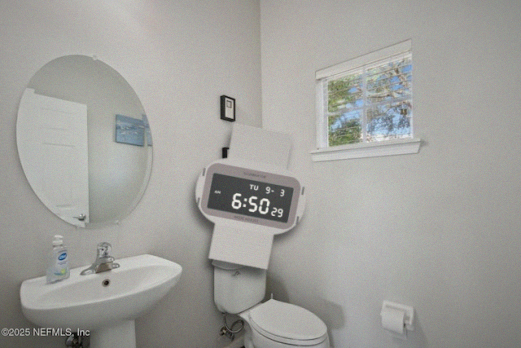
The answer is {"hour": 6, "minute": 50, "second": 29}
